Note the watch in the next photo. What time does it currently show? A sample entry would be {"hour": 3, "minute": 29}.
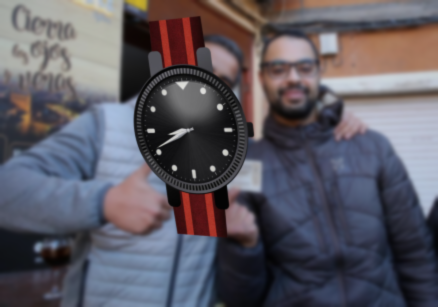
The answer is {"hour": 8, "minute": 41}
